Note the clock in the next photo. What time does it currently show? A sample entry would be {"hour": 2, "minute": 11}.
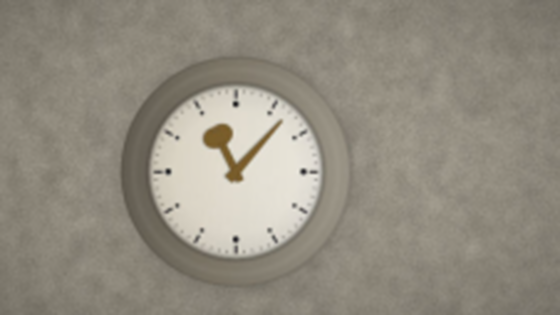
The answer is {"hour": 11, "minute": 7}
